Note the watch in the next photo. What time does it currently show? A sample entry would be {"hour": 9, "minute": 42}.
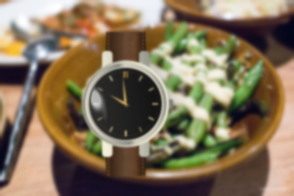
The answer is {"hour": 9, "minute": 59}
